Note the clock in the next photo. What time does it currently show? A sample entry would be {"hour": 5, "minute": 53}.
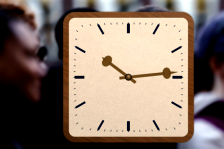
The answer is {"hour": 10, "minute": 14}
